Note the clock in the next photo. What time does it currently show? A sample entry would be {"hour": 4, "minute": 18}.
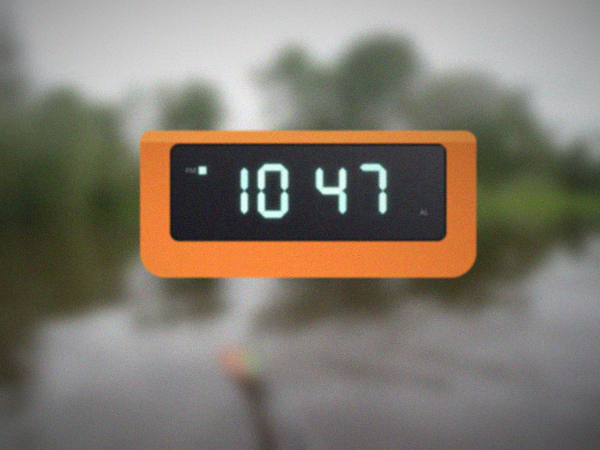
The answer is {"hour": 10, "minute": 47}
